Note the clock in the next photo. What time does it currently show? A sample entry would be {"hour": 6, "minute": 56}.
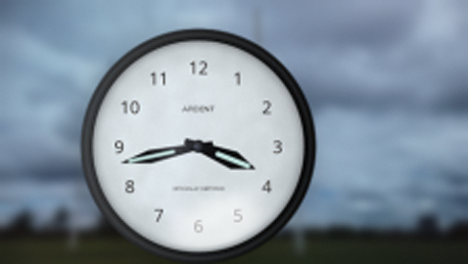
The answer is {"hour": 3, "minute": 43}
